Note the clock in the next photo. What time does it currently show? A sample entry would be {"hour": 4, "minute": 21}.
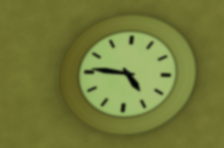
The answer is {"hour": 4, "minute": 46}
